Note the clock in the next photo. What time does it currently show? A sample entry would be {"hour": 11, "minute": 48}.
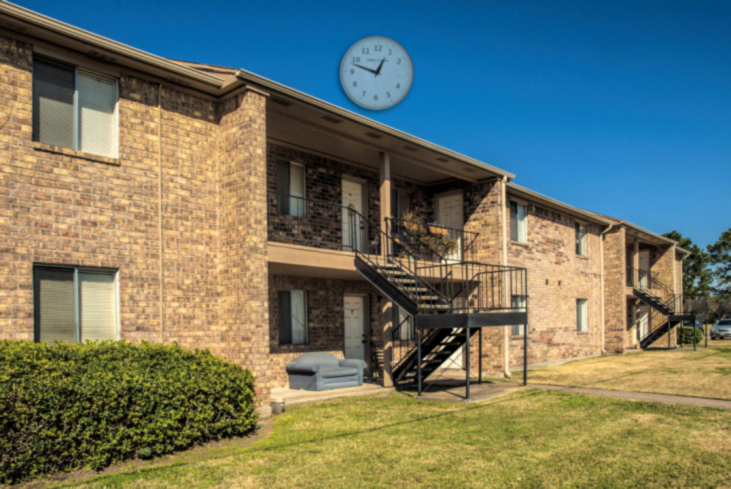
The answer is {"hour": 12, "minute": 48}
